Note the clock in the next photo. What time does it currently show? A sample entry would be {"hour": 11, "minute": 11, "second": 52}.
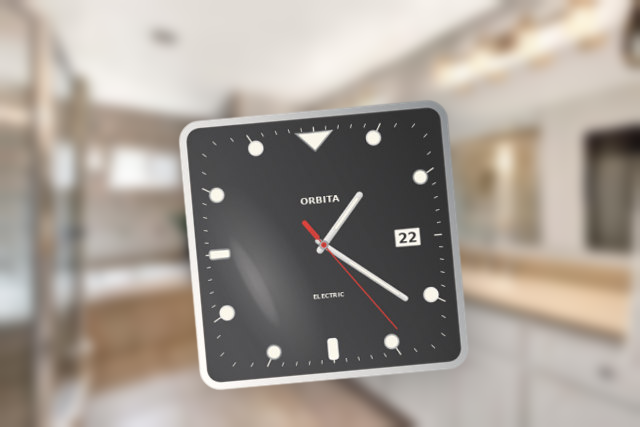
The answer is {"hour": 1, "minute": 21, "second": 24}
